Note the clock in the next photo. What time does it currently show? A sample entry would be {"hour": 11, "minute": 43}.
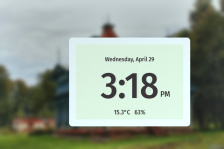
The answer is {"hour": 3, "minute": 18}
